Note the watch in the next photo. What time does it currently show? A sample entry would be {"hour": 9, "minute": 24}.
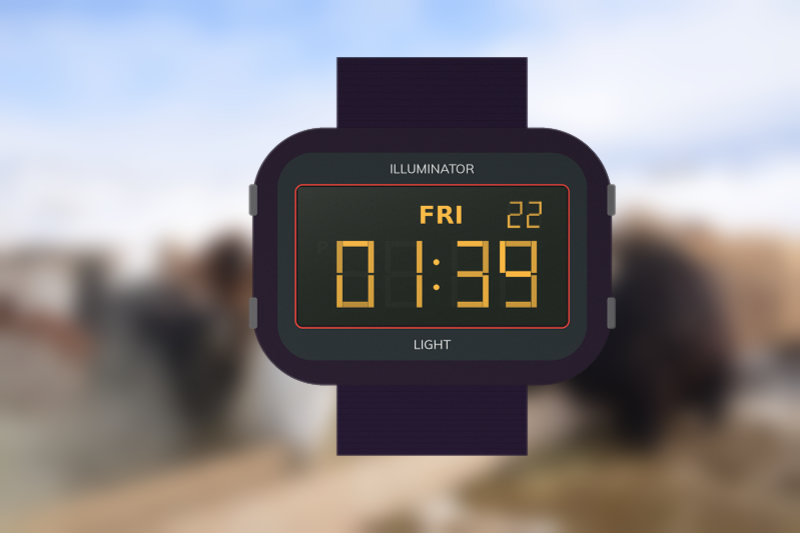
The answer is {"hour": 1, "minute": 39}
